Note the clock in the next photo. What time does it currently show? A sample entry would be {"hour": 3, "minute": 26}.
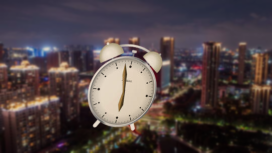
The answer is {"hour": 5, "minute": 58}
